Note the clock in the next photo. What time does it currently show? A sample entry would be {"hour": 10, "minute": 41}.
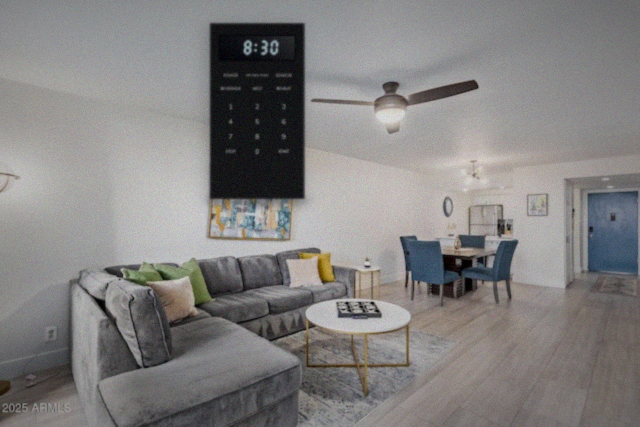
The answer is {"hour": 8, "minute": 30}
